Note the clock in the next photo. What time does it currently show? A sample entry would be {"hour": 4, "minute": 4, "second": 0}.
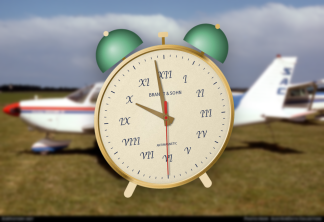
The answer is {"hour": 9, "minute": 58, "second": 30}
